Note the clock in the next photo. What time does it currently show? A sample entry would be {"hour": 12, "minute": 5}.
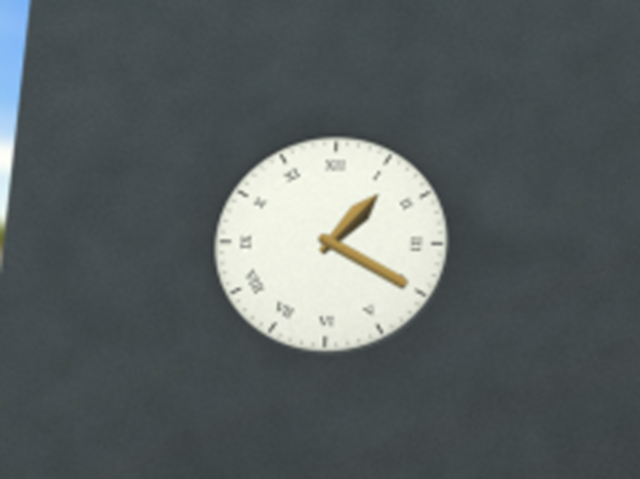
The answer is {"hour": 1, "minute": 20}
